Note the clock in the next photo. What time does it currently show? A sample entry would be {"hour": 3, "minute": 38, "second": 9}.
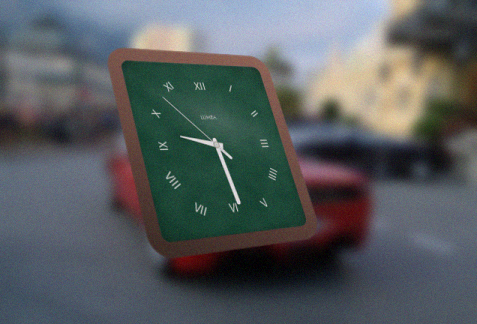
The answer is {"hour": 9, "minute": 28, "second": 53}
